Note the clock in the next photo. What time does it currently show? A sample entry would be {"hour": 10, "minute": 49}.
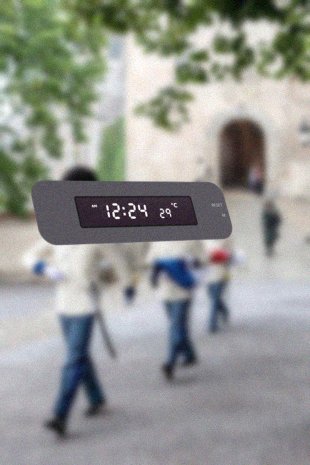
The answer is {"hour": 12, "minute": 24}
